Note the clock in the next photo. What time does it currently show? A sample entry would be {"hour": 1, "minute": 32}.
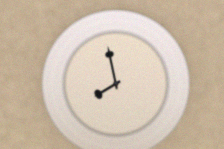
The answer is {"hour": 7, "minute": 58}
